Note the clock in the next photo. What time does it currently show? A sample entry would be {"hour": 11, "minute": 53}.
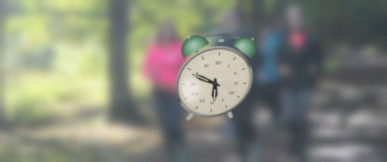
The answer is {"hour": 5, "minute": 49}
